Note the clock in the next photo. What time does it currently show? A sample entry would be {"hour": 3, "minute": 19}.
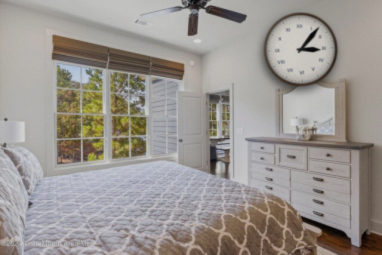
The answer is {"hour": 3, "minute": 7}
